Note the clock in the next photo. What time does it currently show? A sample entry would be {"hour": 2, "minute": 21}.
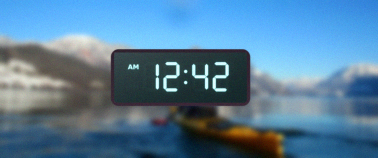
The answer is {"hour": 12, "minute": 42}
